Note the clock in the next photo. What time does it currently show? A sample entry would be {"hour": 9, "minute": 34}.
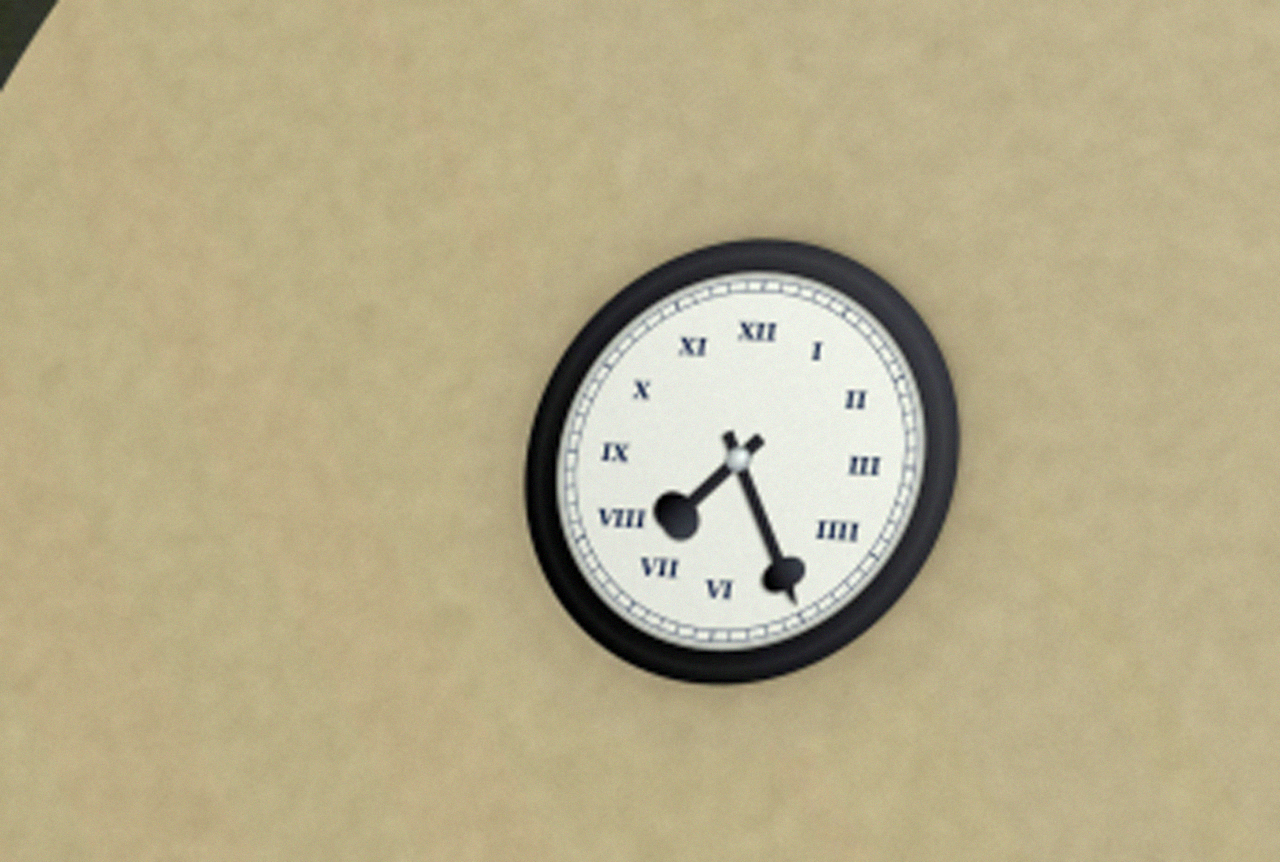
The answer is {"hour": 7, "minute": 25}
